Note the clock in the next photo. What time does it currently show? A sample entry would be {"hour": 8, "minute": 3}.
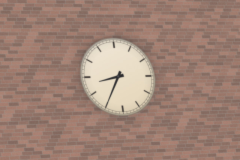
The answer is {"hour": 8, "minute": 35}
